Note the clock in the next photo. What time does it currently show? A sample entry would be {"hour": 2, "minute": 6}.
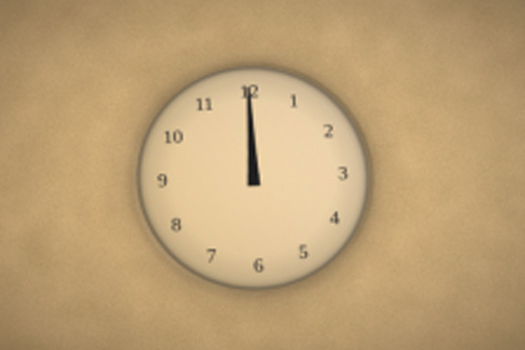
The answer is {"hour": 12, "minute": 0}
